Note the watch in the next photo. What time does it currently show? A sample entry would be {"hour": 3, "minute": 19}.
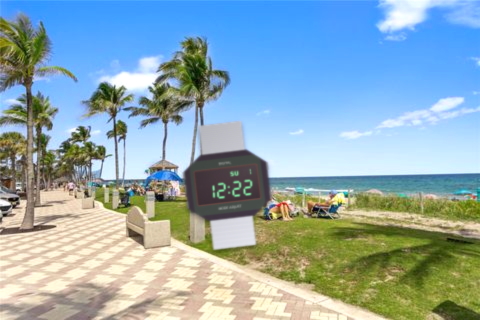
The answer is {"hour": 12, "minute": 22}
